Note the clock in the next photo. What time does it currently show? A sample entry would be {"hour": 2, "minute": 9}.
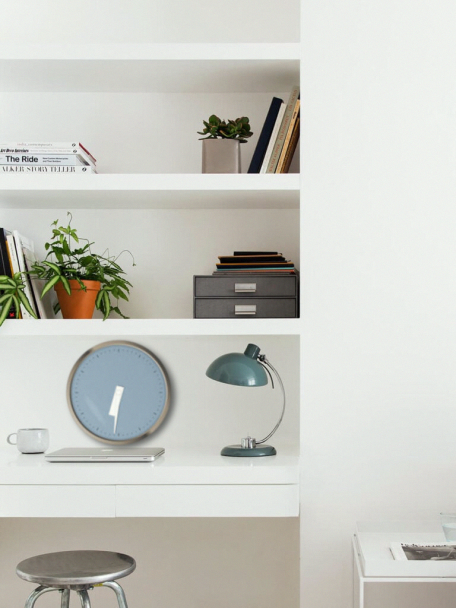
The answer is {"hour": 6, "minute": 31}
